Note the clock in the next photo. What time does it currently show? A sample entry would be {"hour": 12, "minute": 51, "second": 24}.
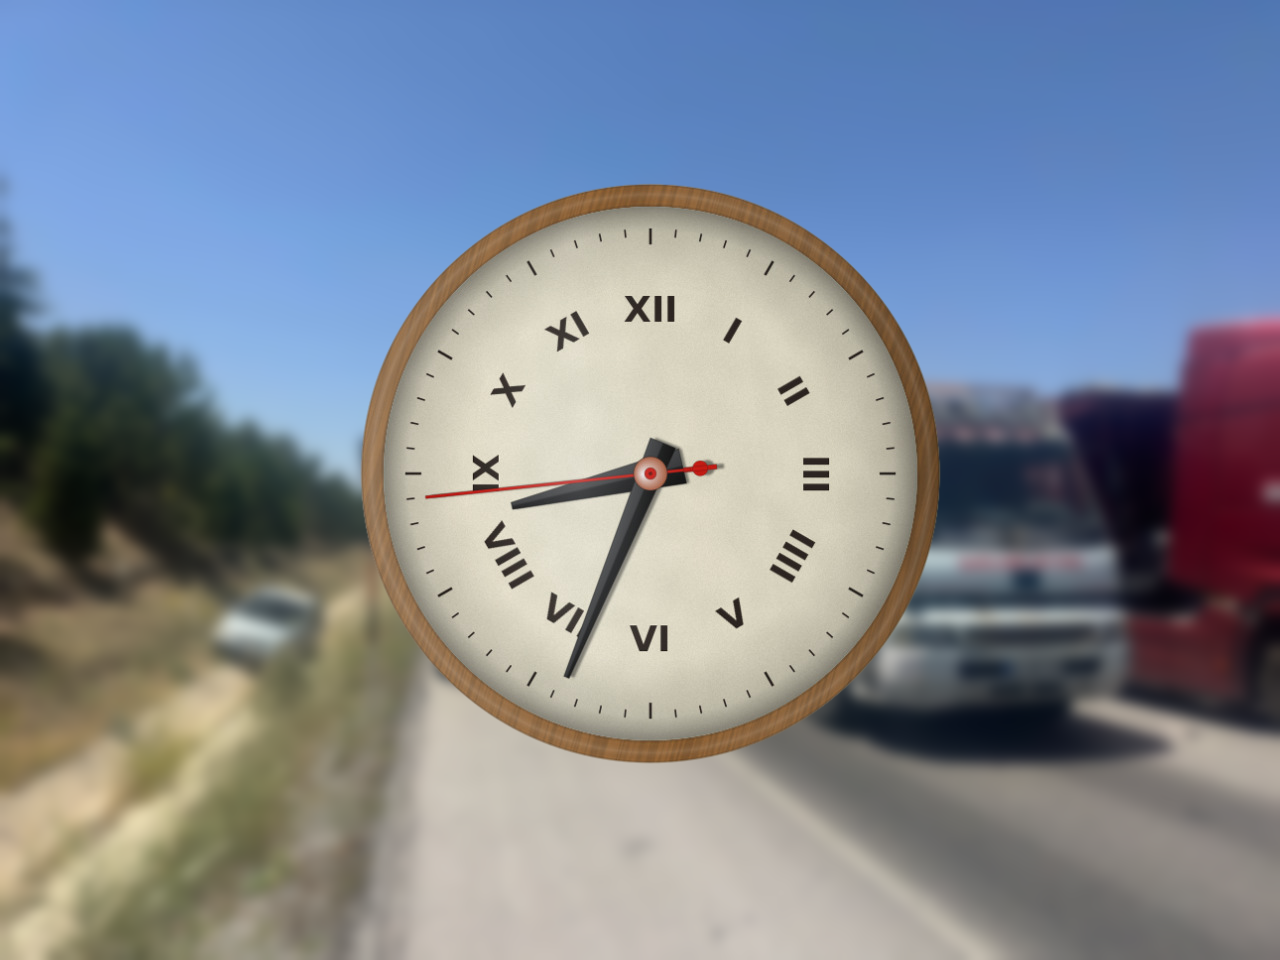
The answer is {"hour": 8, "minute": 33, "second": 44}
